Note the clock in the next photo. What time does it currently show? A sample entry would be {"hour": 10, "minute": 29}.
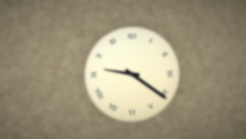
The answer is {"hour": 9, "minute": 21}
